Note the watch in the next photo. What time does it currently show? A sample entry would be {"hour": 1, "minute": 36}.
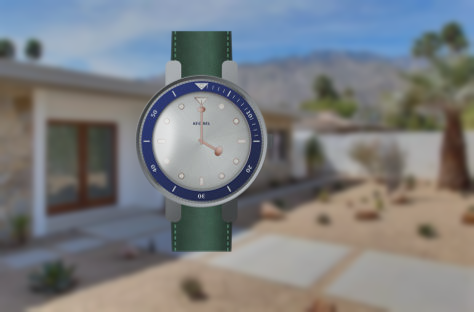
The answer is {"hour": 4, "minute": 0}
